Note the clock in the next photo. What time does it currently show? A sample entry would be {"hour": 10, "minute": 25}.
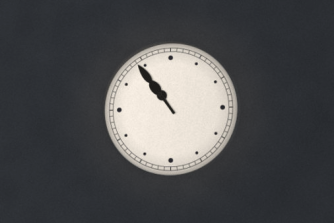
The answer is {"hour": 10, "minute": 54}
